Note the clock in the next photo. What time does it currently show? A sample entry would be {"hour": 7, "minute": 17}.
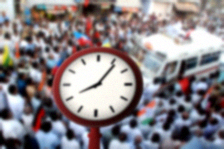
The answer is {"hour": 8, "minute": 6}
